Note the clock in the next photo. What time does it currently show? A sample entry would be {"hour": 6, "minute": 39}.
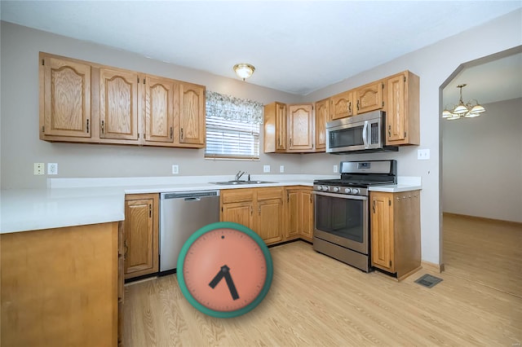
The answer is {"hour": 7, "minute": 27}
